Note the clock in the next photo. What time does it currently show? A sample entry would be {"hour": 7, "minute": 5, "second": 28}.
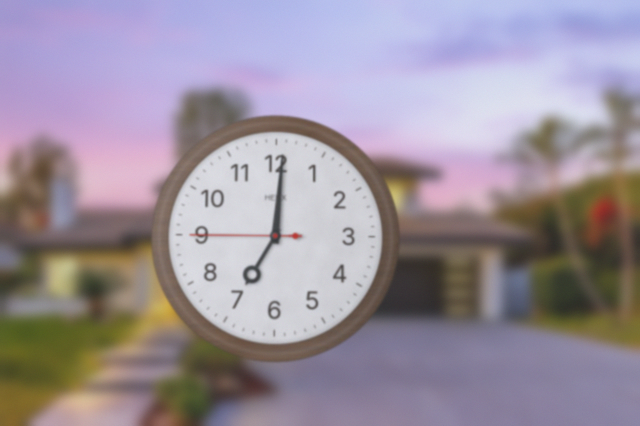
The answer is {"hour": 7, "minute": 0, "second": 45}
